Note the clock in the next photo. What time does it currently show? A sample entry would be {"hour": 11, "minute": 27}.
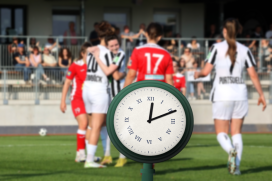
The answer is {"hour": 12, "minute": 11}
